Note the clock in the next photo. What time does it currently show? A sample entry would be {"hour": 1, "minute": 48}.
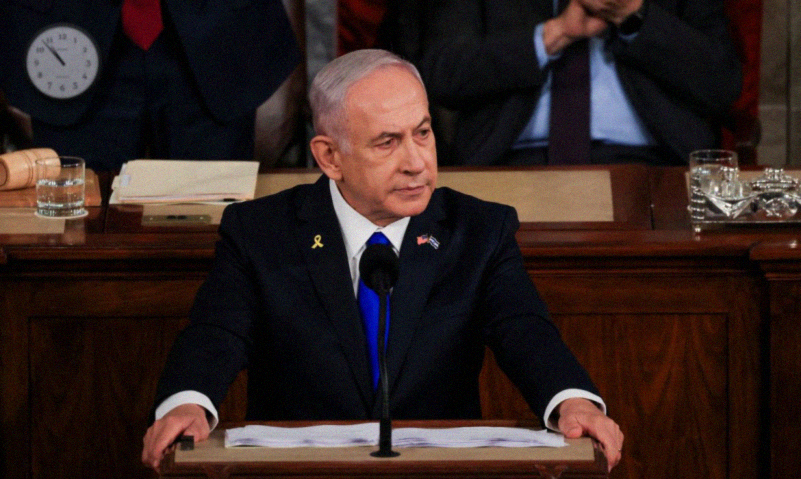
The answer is {"hour": 10, "minute": 53}
